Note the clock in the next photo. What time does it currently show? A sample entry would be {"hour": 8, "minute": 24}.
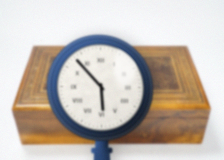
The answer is {"hour": 5, "minute": 53}
